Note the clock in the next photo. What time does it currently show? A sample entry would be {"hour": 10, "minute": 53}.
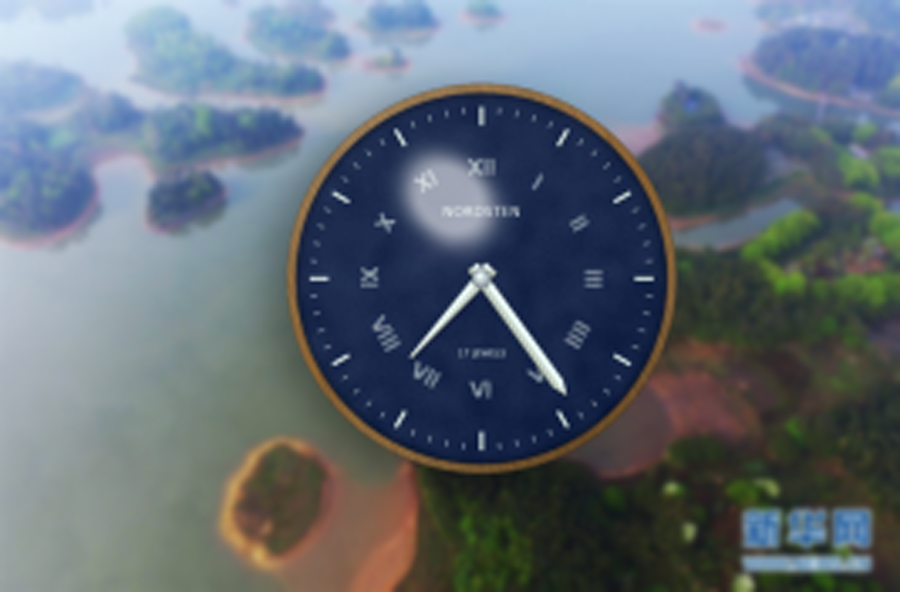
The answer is {"hour": 7, "minute": 24}
